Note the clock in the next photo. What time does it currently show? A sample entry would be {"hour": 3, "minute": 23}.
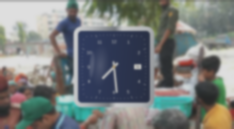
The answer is {"hour": 7, "minute": 29}
